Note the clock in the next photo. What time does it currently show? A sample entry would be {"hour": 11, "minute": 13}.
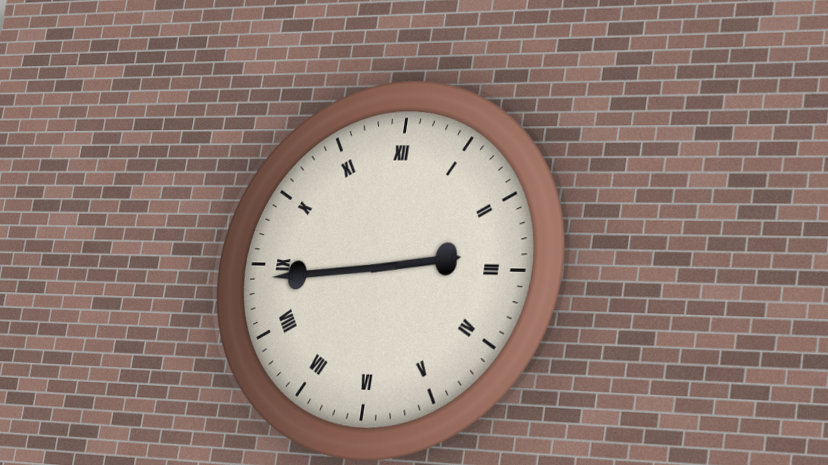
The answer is {"hour": 2, "minute": 44}
